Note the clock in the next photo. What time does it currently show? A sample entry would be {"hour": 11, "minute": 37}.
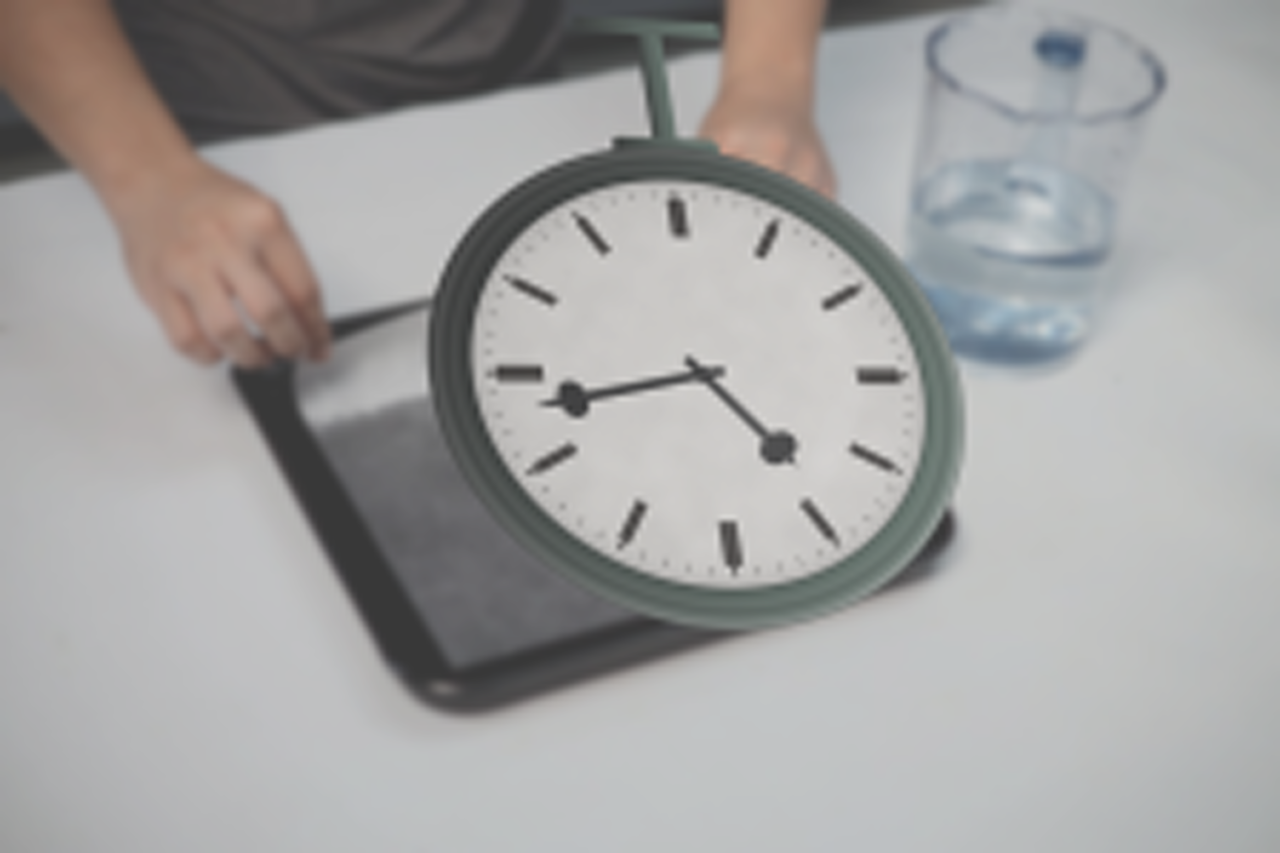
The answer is {"hour": 4, "minute": 43}
